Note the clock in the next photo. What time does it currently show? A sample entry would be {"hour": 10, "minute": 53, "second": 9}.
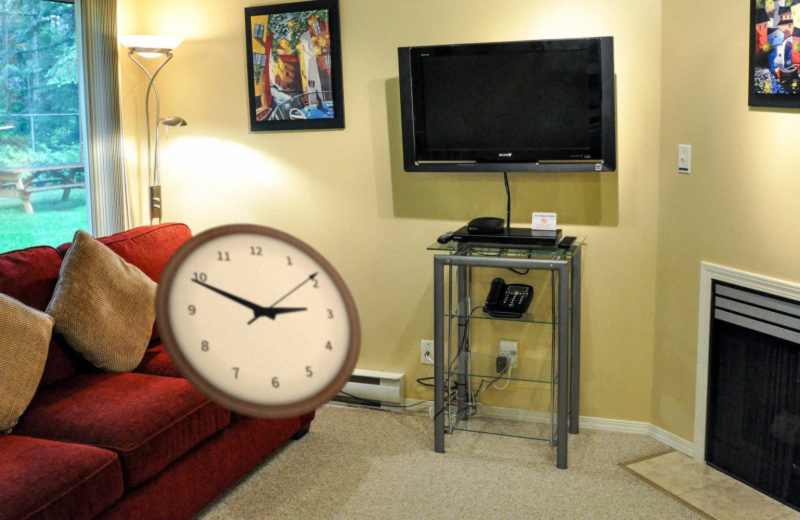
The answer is {"hour": 2, "minute": 49, "second": 9}
